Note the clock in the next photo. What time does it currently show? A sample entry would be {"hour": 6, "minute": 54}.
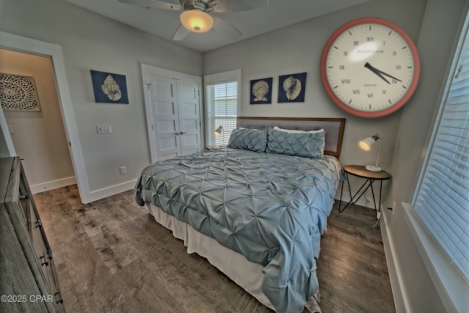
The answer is {"hour": 4, "minute": 19}
